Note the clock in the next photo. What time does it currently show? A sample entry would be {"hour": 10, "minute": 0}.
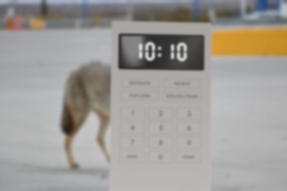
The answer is {"hour": 10, "minute": 10}
